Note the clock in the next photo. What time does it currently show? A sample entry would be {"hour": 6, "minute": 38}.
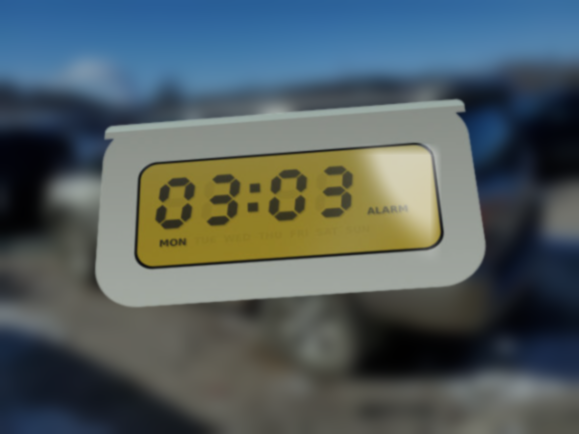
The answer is {"hour": 3, "minute": 3}
